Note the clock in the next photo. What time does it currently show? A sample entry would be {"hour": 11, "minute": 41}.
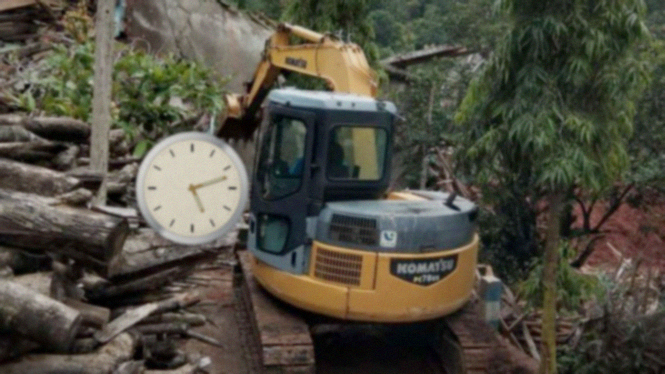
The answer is {"hour": 5, "minute": 12}
